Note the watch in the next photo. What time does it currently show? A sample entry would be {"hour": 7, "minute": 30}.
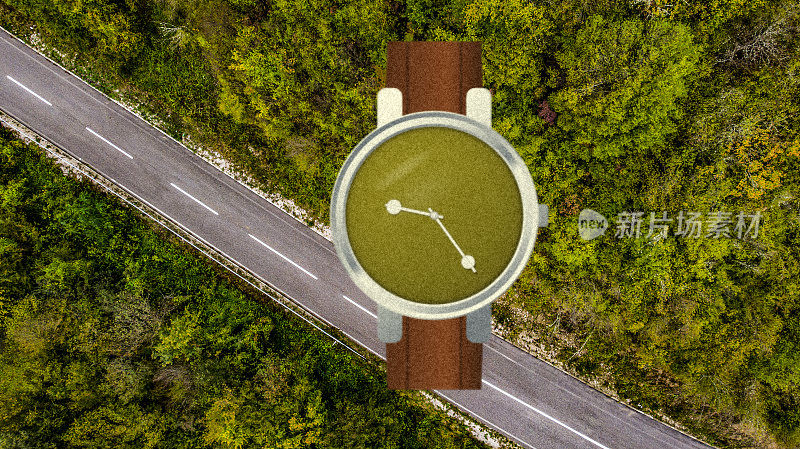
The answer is {"hour": 9, "minute": 24}
